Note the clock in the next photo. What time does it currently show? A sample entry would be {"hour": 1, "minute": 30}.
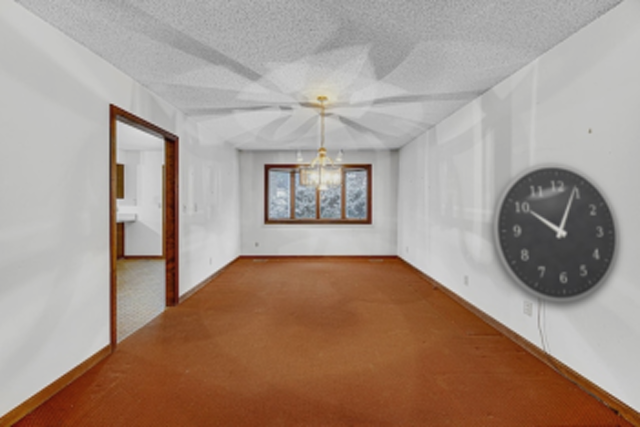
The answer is {"hour": 10, "minute": 4}
